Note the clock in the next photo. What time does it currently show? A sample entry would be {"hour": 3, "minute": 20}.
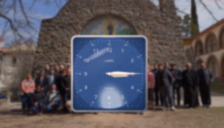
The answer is {"hour": 3, "minute": 15}
